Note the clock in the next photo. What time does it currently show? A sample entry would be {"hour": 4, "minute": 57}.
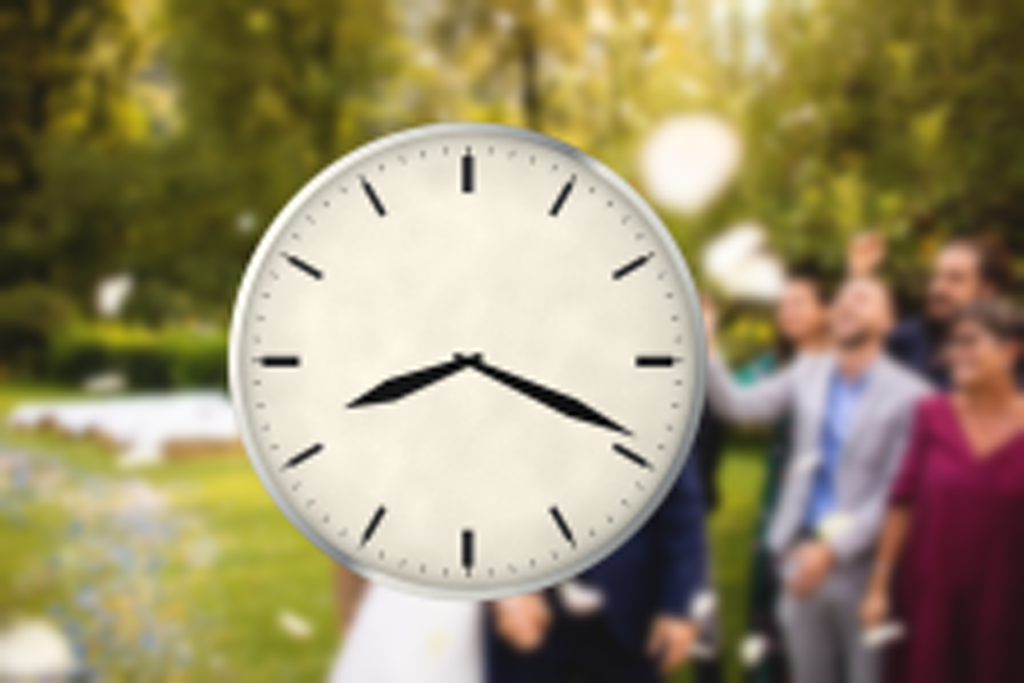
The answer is {"hour": 8, "minute": 19}
